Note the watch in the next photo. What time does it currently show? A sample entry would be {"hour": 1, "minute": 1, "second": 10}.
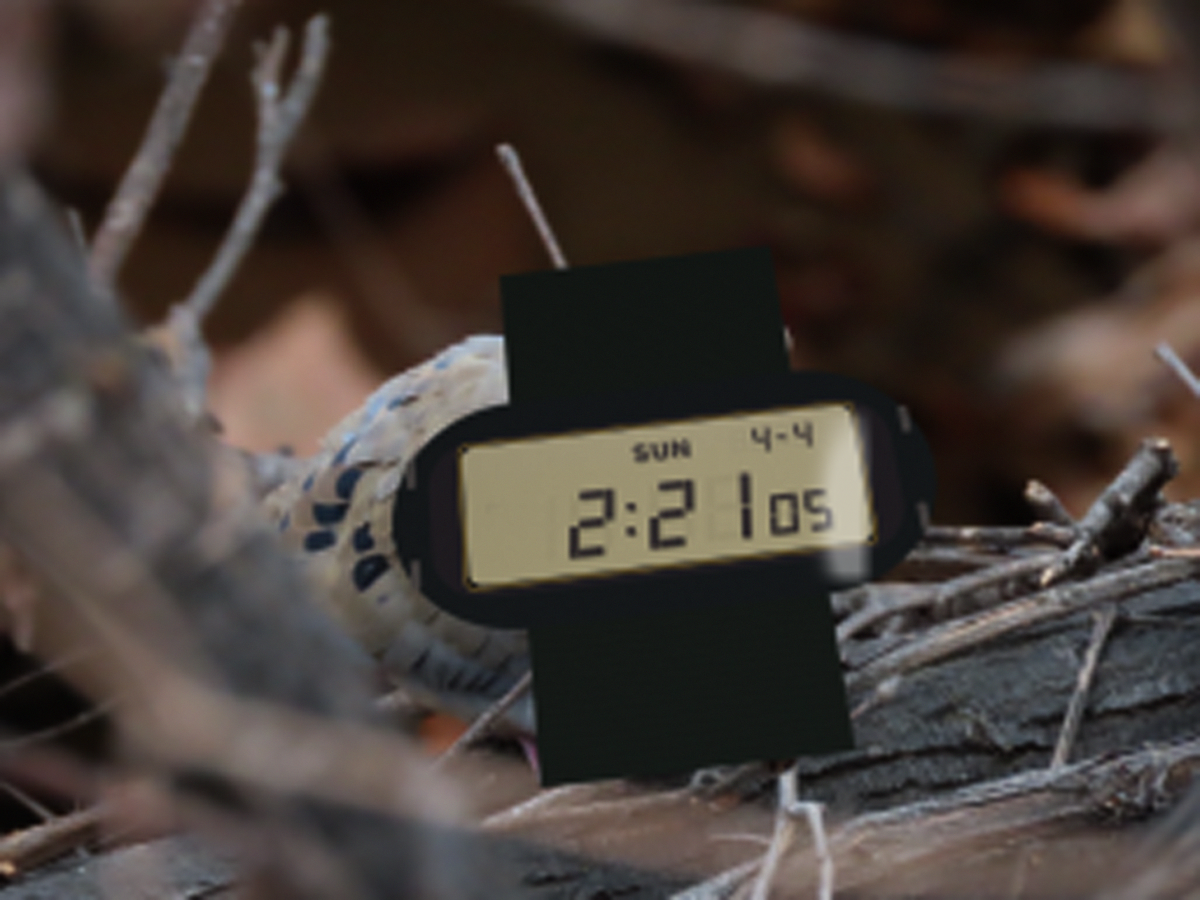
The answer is {"hour": 2, "minute": 21, "second": 5}
